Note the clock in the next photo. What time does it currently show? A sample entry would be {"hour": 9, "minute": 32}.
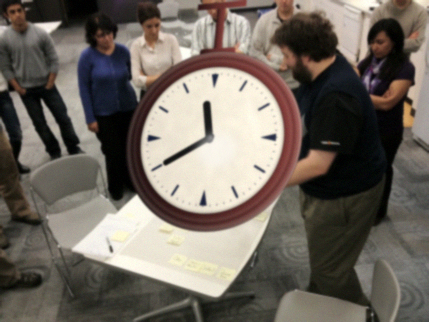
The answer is {"hour": 11, "minute": 40}
